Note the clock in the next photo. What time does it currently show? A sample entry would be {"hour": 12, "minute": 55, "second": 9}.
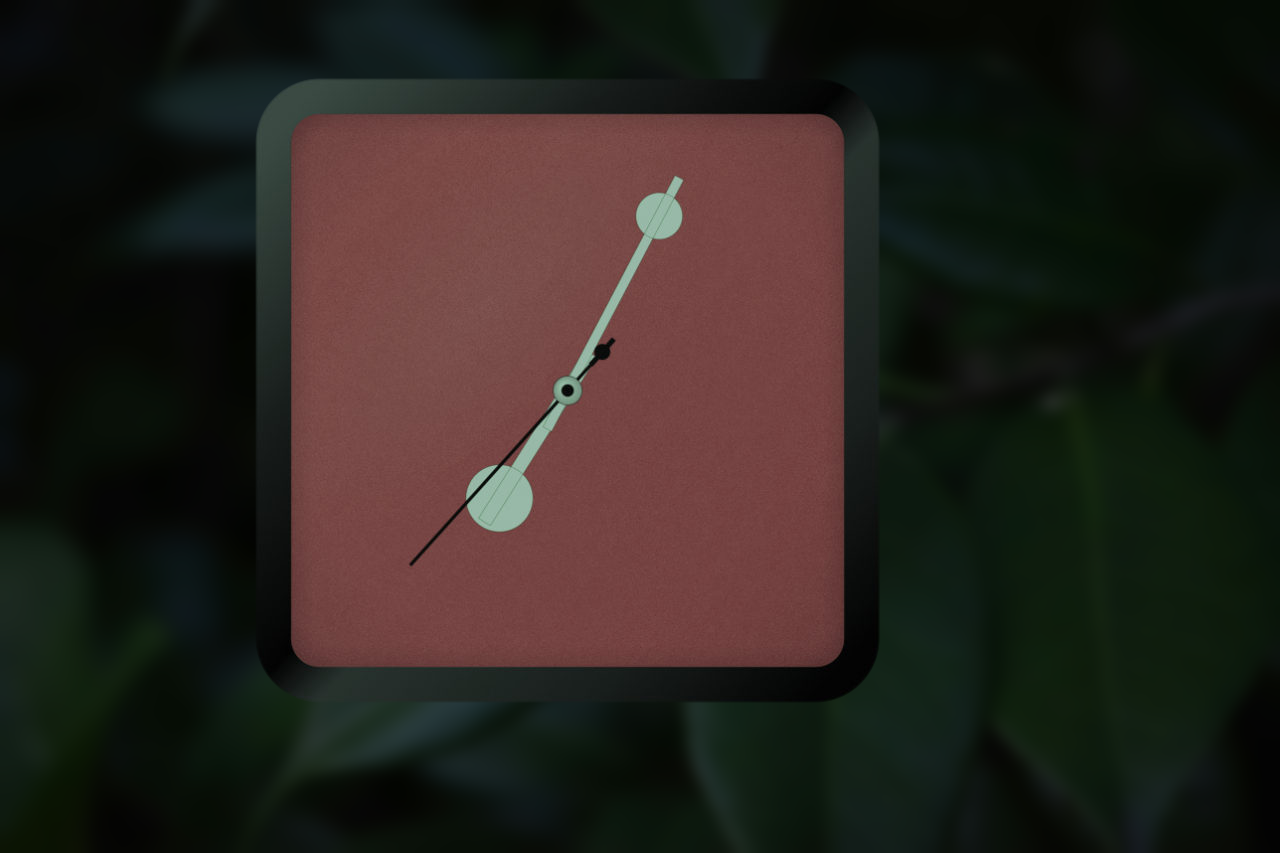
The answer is {"hour": 7, "minute": 4, "second": 37}
